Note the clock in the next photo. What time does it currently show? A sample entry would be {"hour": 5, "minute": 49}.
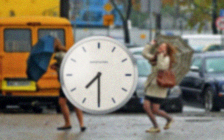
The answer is {"hour": 7, "minute": 30}
